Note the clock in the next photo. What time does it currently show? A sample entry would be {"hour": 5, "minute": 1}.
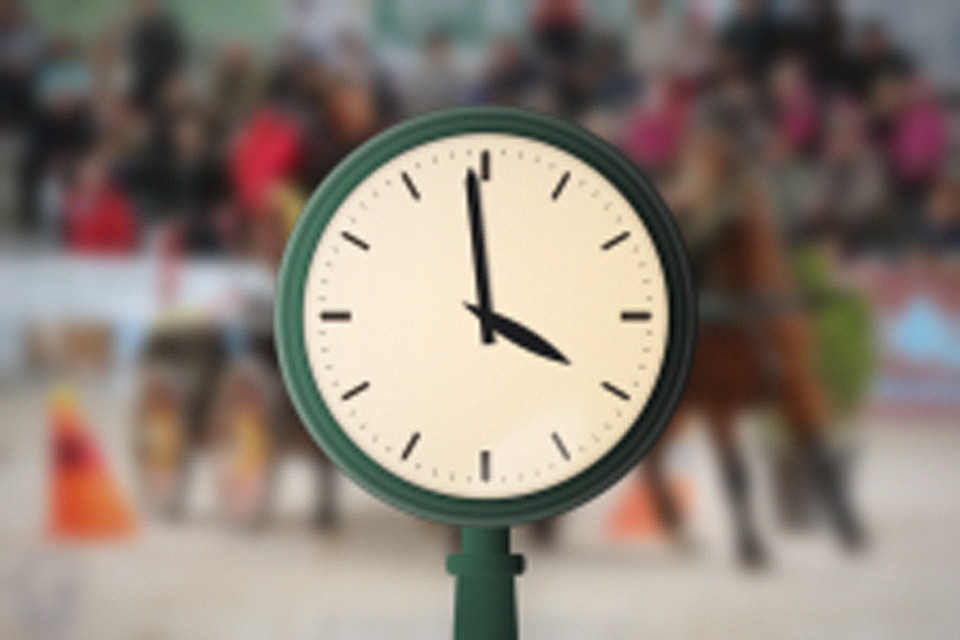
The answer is {"hour": 3, "minute": 59}
